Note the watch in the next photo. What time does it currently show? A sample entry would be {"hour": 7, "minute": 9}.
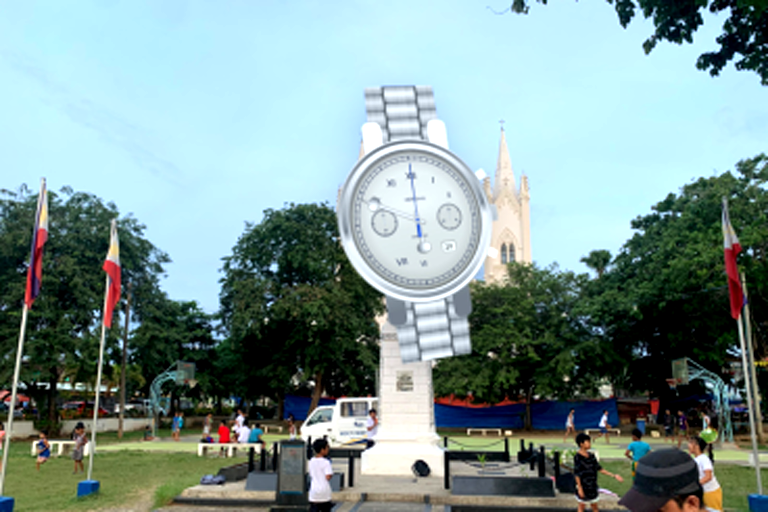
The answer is {"hour": 5, "minute": 49}
